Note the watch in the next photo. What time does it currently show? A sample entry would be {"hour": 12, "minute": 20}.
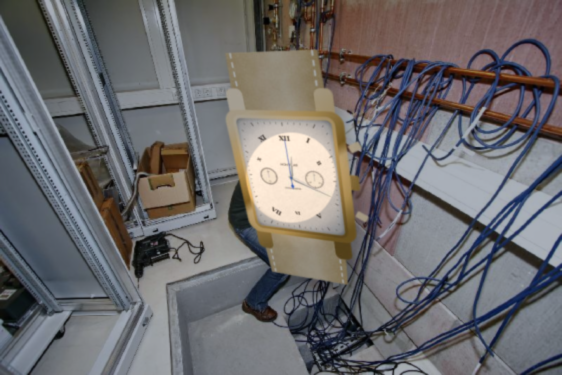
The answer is {"hour": 12, "minute": 19}
